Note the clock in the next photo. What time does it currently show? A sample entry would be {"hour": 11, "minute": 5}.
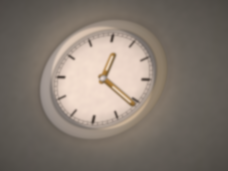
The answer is {"hour": 12, "minute": 21}
